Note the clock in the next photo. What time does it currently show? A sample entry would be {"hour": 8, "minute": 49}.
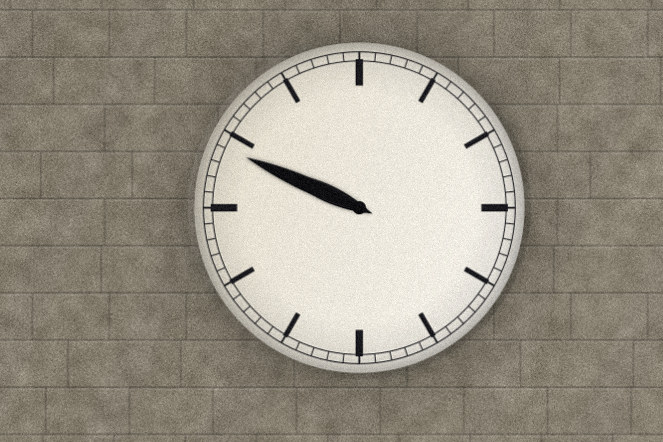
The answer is {"hour": 9, "minute": 49}
